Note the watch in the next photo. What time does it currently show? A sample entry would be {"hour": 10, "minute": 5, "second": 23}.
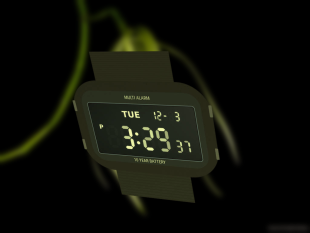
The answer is {"hour": 3, "minute": 29, "second": 37}
